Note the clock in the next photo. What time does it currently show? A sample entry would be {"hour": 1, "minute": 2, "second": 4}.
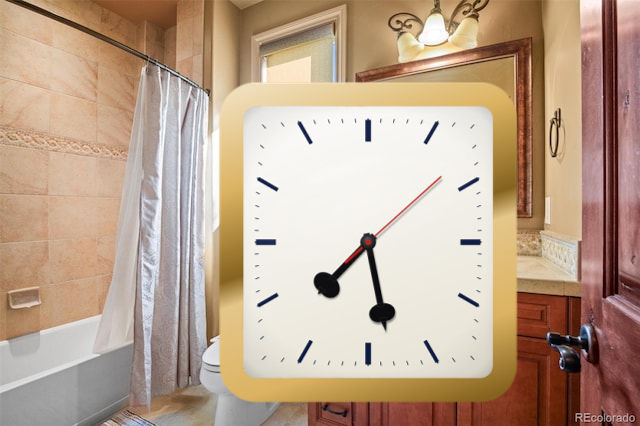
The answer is {"hour": 7, "minute": 28, "second": 8}
